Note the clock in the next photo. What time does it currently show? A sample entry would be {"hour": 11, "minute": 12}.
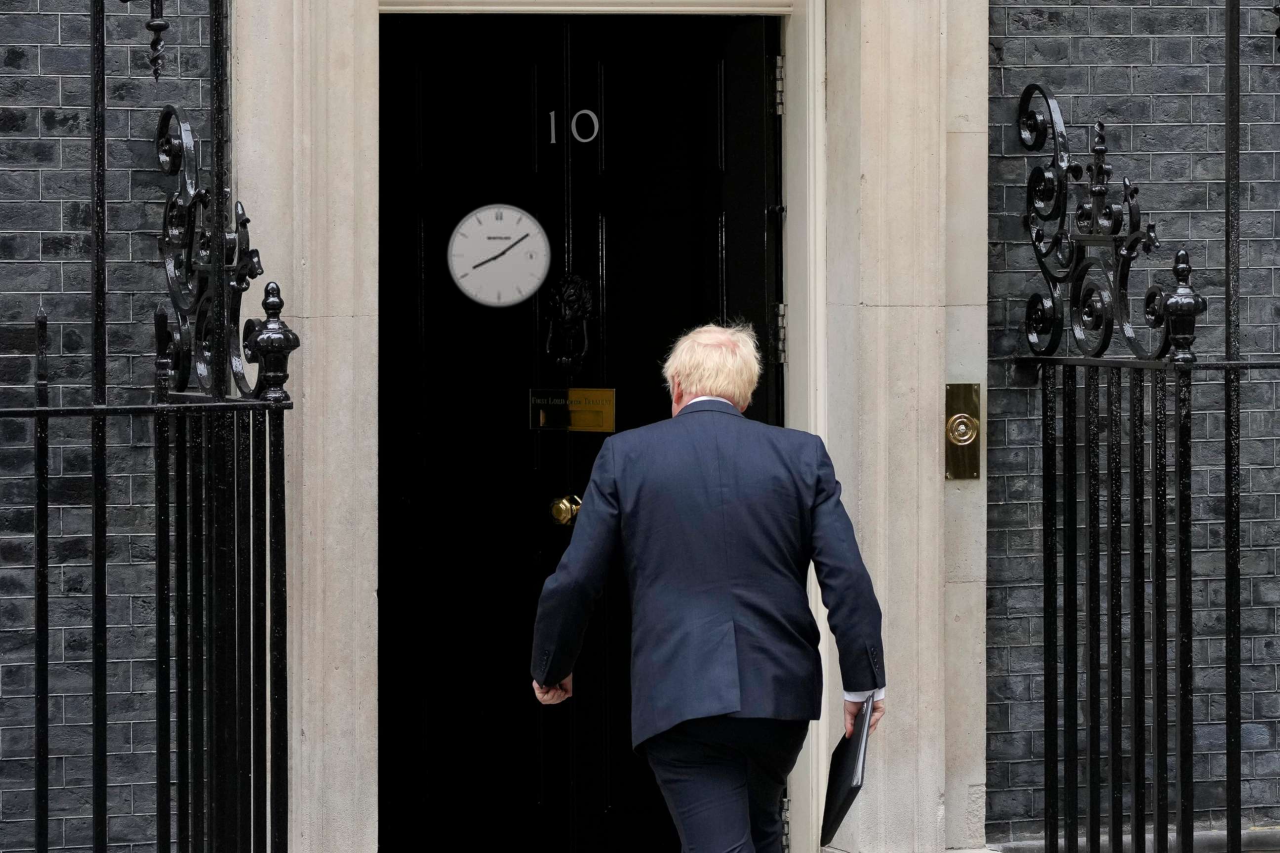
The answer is {"hour": 8, "minute": 9}
